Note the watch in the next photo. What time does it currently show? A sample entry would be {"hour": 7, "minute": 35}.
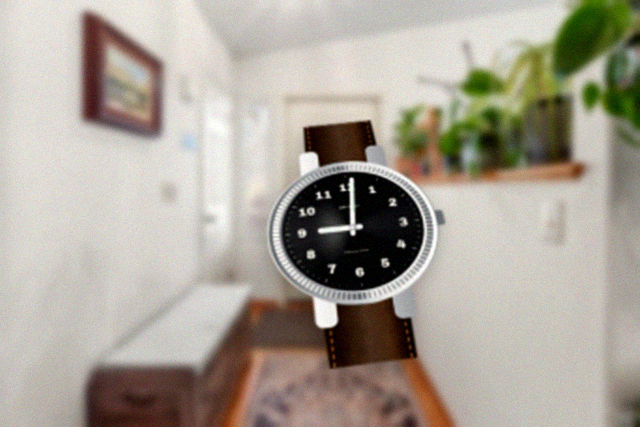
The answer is {"hour": 9, "minute": 1}
